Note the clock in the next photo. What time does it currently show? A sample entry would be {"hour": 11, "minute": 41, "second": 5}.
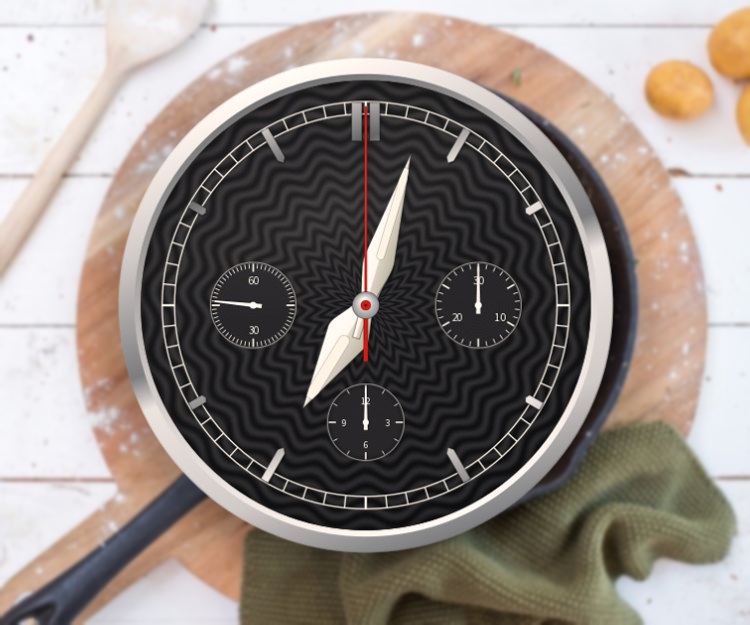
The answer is {"hour": 7, "minute": 2, "second": 46}
